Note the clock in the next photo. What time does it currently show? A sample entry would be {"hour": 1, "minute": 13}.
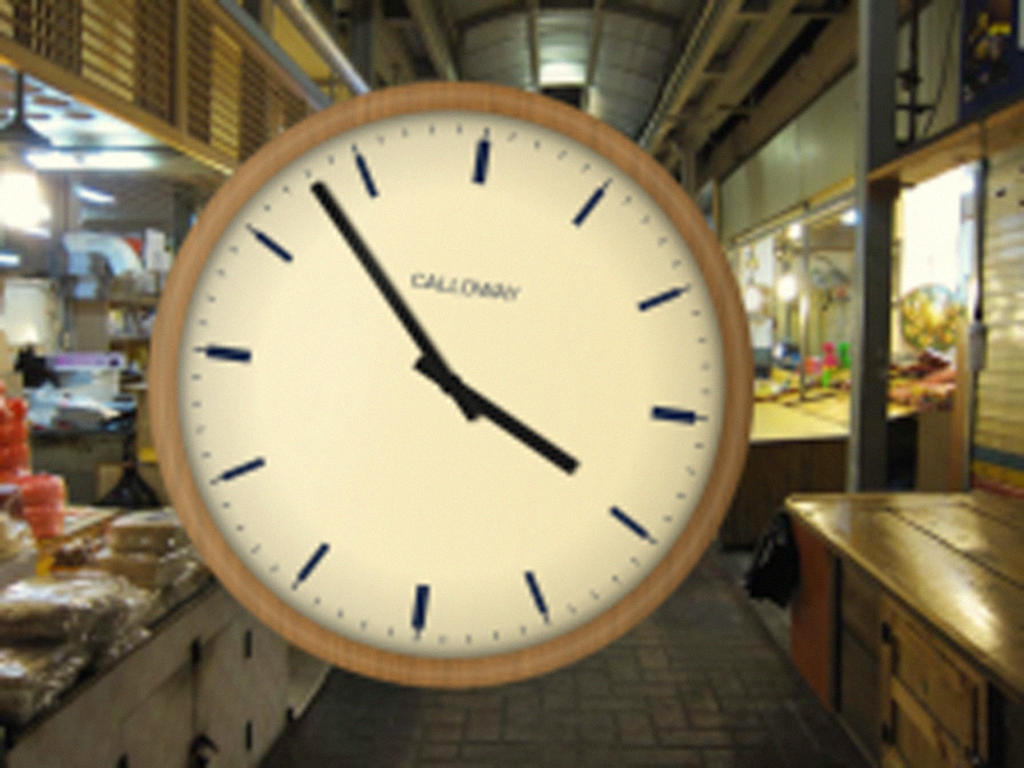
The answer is {"hour": 3, "minute": 53}
